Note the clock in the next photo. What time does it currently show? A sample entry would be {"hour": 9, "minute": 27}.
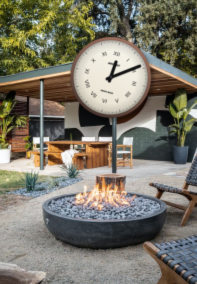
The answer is {"hour": 12, "minute": 9}
